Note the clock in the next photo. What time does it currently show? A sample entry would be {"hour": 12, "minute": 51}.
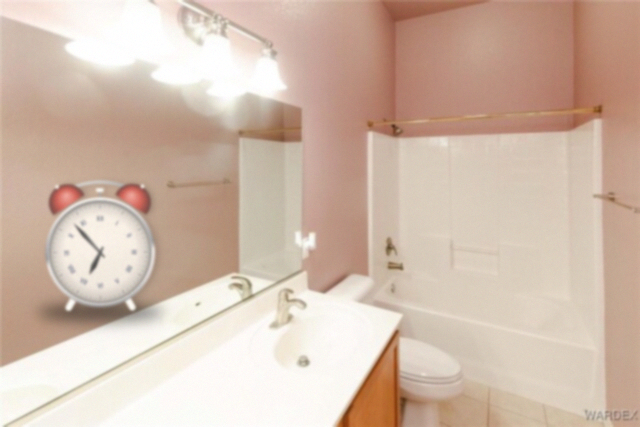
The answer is {"hour": 6, "minute": 53}
